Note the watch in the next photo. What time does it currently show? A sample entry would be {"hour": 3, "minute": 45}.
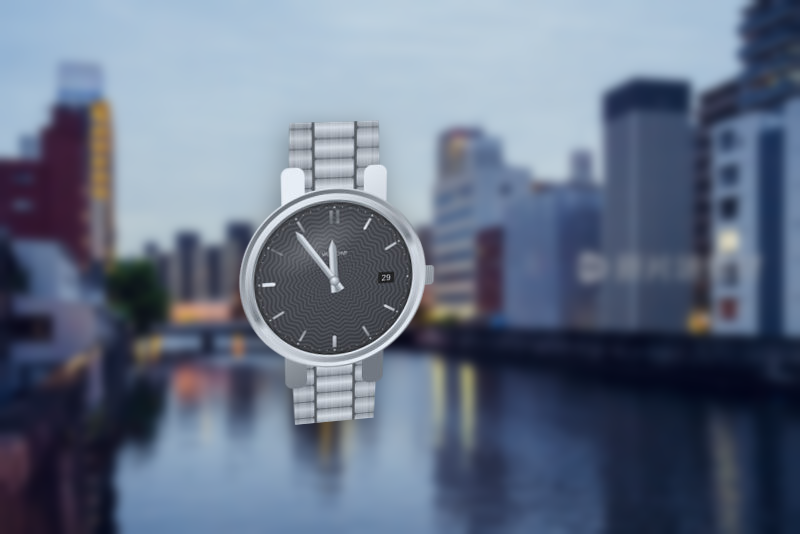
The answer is {"hour": 11, "minute": 54}
